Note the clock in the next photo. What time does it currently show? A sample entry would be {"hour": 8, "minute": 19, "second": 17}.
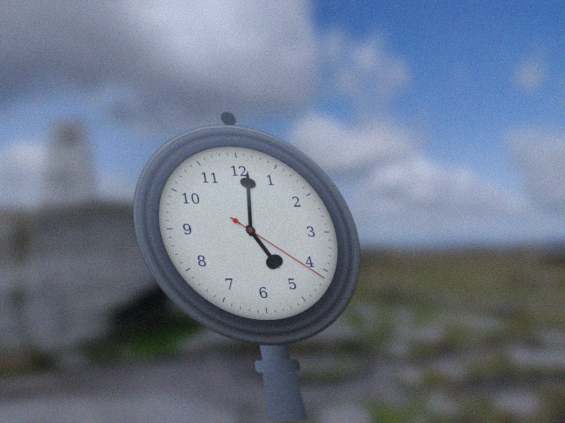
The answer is {"hour": 5, "minute": 1, "second": 21}
